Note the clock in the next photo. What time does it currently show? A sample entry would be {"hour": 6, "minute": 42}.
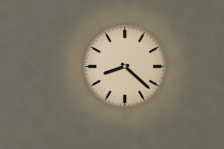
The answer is {"hour": 8, "minute": 22}
